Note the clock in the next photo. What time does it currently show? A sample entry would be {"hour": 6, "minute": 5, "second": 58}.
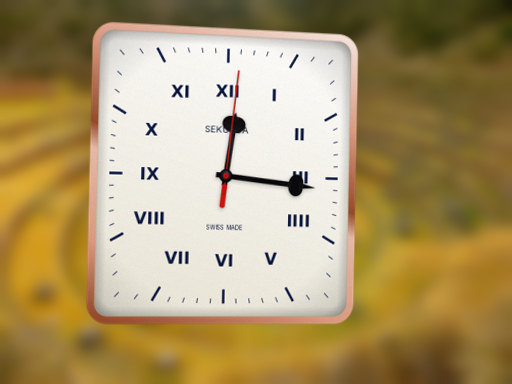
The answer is {"hour": 12, "minute": 16, "second": 1}
